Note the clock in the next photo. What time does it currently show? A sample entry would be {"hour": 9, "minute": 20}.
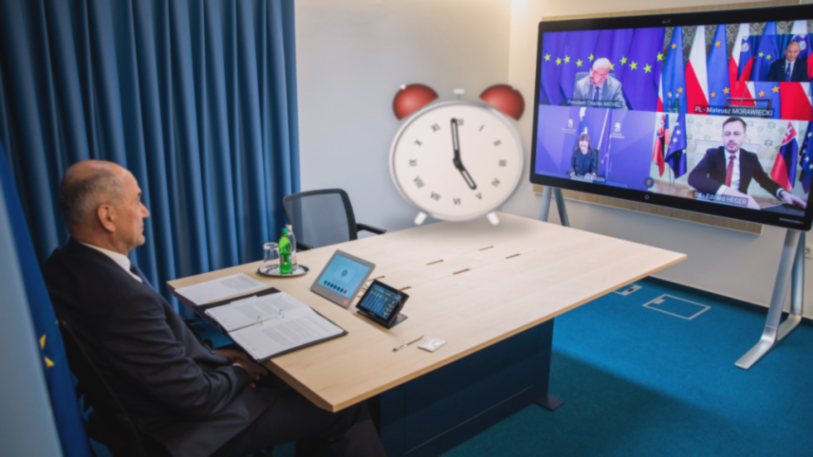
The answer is {"hour": 4, "minute": 59}
